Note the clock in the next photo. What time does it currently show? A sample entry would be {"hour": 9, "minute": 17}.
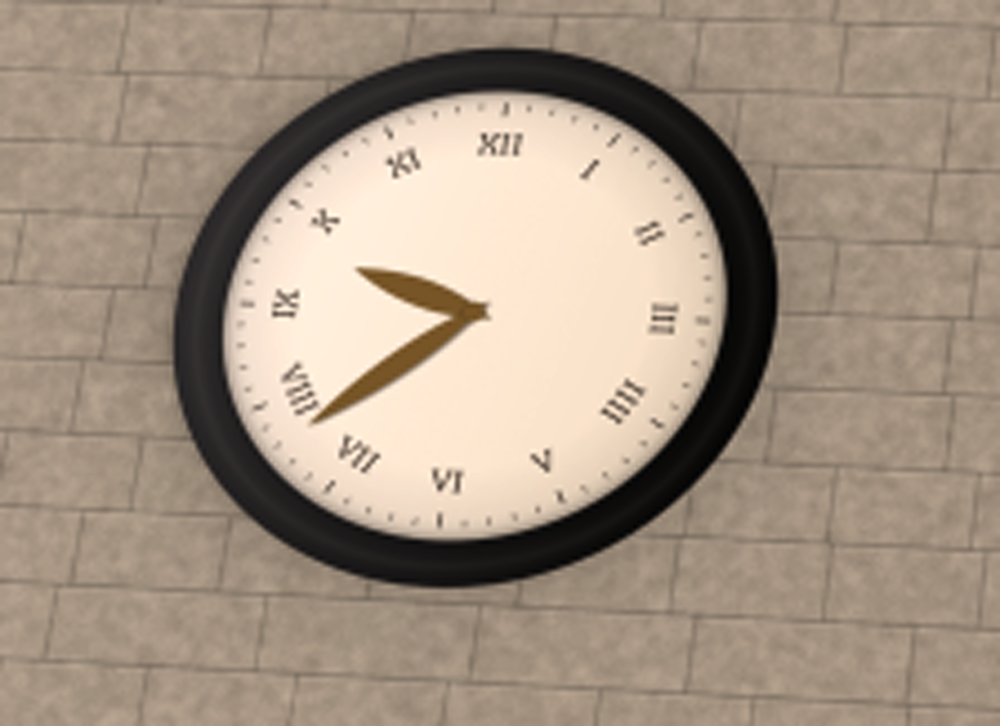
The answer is {"hour": 9, "minute": 38}
